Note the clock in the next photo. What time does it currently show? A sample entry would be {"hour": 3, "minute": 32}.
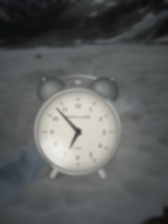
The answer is {"hour": 6, "minute": 53}
